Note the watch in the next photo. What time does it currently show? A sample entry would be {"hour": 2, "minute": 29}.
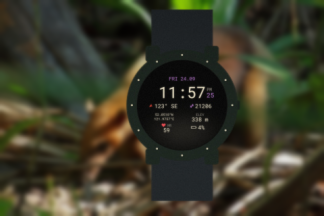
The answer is {"hour": 11, "minute": 57}
